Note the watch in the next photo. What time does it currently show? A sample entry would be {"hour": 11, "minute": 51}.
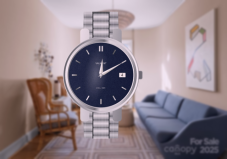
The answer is {"hour": 12, "minute": 10}
